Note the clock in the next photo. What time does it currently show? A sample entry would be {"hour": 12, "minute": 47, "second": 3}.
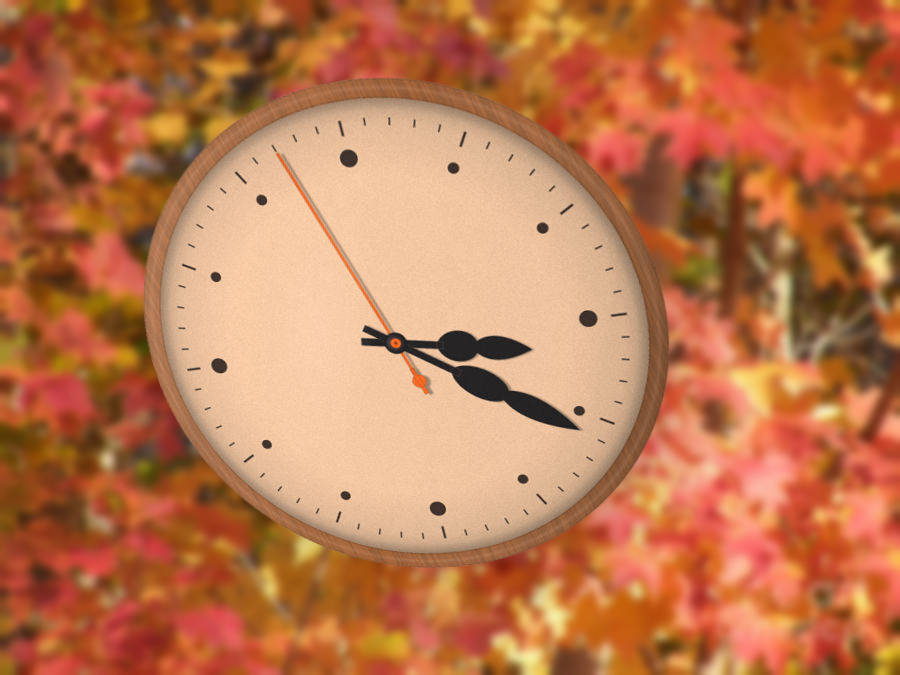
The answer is {"hour": 3, "minute": 20, "second": 57}
